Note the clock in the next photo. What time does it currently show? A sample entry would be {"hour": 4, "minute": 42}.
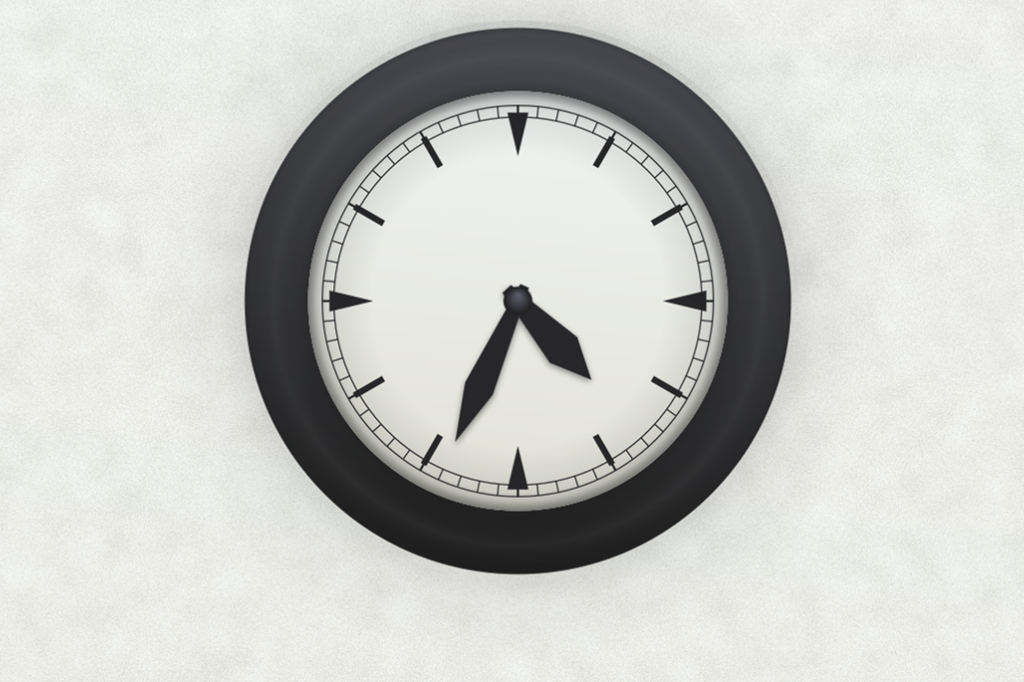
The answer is {"hour": 4, "minute": 34}
